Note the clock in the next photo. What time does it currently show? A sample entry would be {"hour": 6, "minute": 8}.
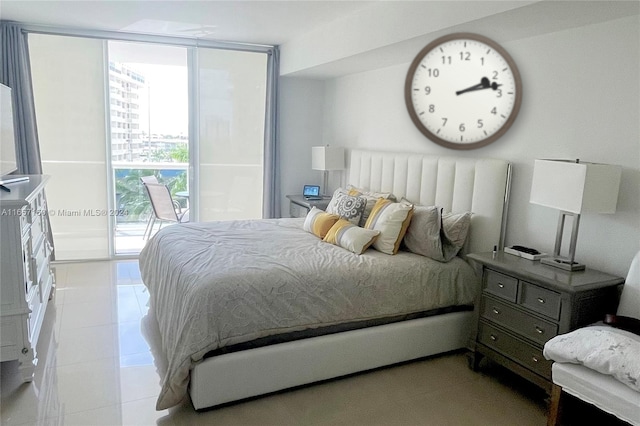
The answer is {"hour": 2, "minute": 13}
